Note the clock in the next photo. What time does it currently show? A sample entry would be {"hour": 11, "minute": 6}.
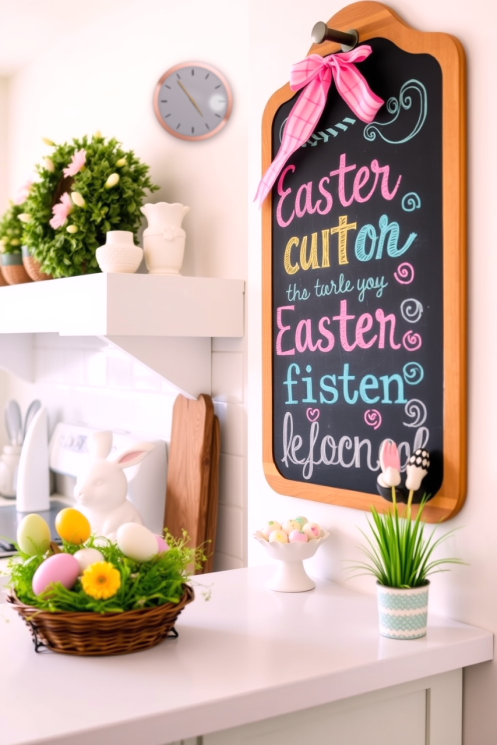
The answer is {"hour": 4, "minute": 54}
